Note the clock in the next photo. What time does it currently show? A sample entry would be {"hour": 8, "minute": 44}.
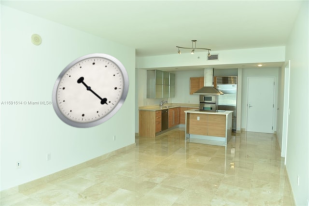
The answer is {"hour": 10, "minute": 21}
